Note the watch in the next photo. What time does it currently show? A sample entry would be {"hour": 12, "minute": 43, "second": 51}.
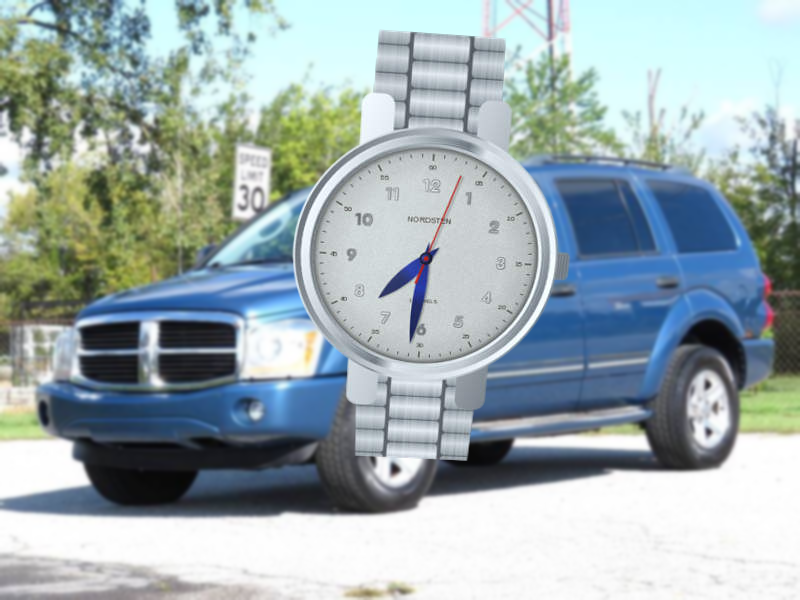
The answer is {"hour": 7, "minute": 31, "second": 3}
